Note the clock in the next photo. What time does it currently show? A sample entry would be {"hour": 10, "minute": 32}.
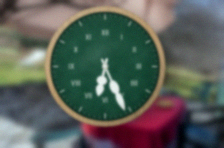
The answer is {"hour": 6, "minute": 26}
